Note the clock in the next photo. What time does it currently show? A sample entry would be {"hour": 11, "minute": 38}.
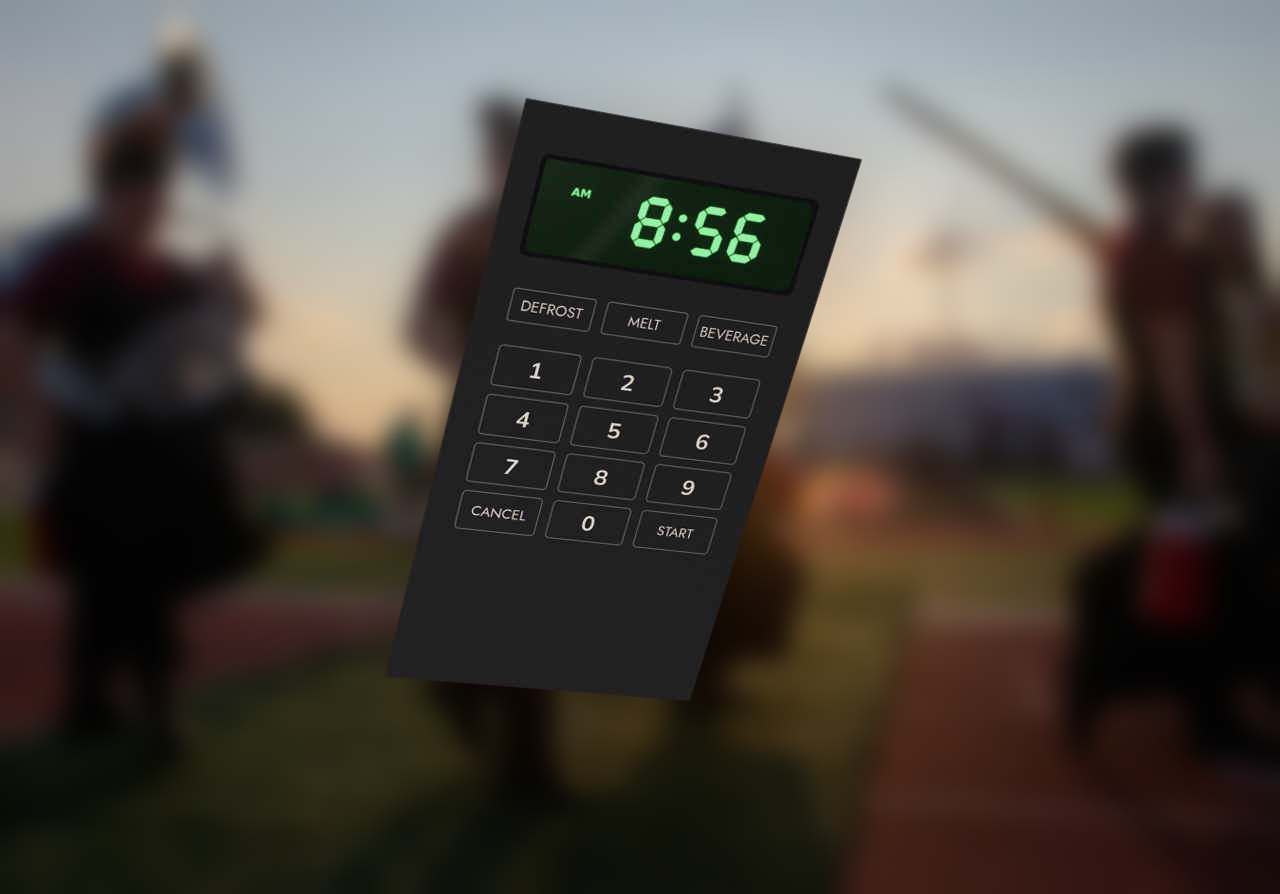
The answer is {"hour": 8, "minute": 56}
